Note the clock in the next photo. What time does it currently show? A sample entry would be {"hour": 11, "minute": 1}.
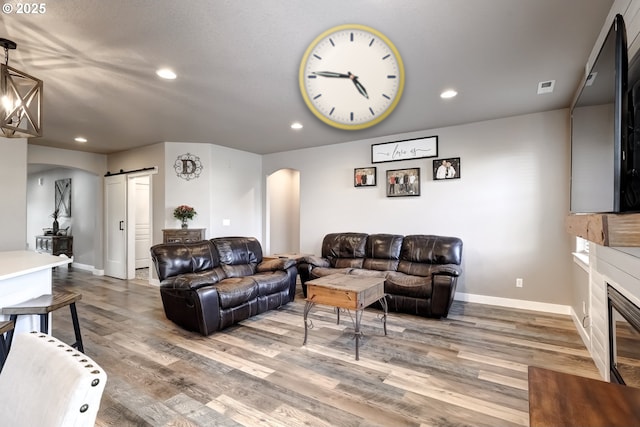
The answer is {"hour": 4, "minute": 46}
